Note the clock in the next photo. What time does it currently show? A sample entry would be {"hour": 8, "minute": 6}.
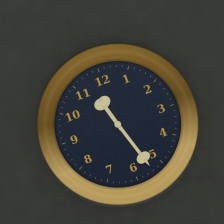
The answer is {"hour": 11, "minute": 27}
